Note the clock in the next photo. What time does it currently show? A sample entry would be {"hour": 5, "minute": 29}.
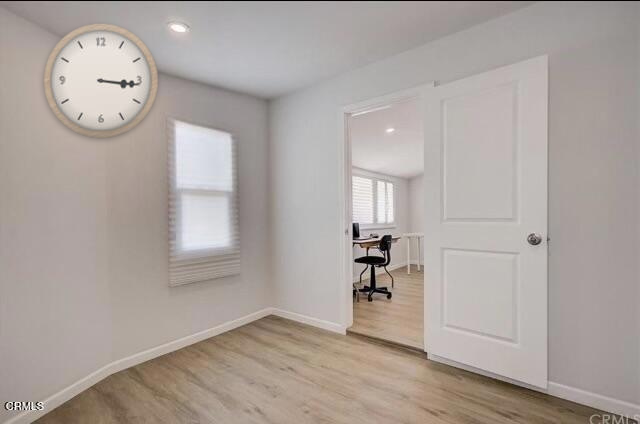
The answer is {"hour": 3, "minute": 16}
